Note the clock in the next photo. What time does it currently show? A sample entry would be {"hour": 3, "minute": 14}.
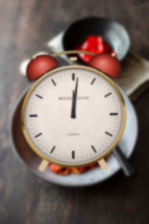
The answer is {"hour": 12, "minute": 1}
